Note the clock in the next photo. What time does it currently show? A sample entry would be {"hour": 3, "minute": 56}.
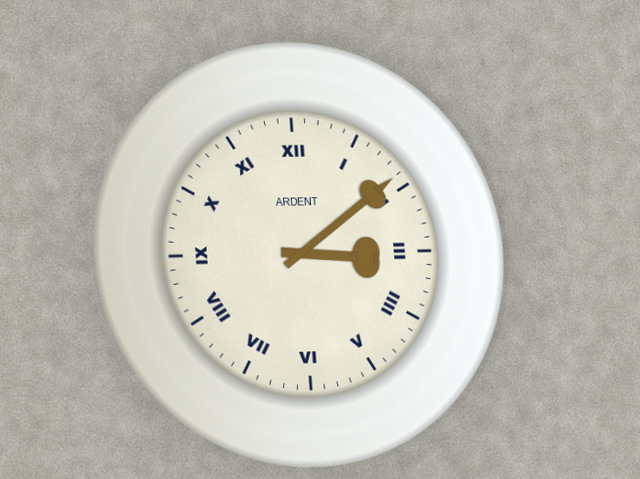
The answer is {"hour": 3, "minute": 9}
